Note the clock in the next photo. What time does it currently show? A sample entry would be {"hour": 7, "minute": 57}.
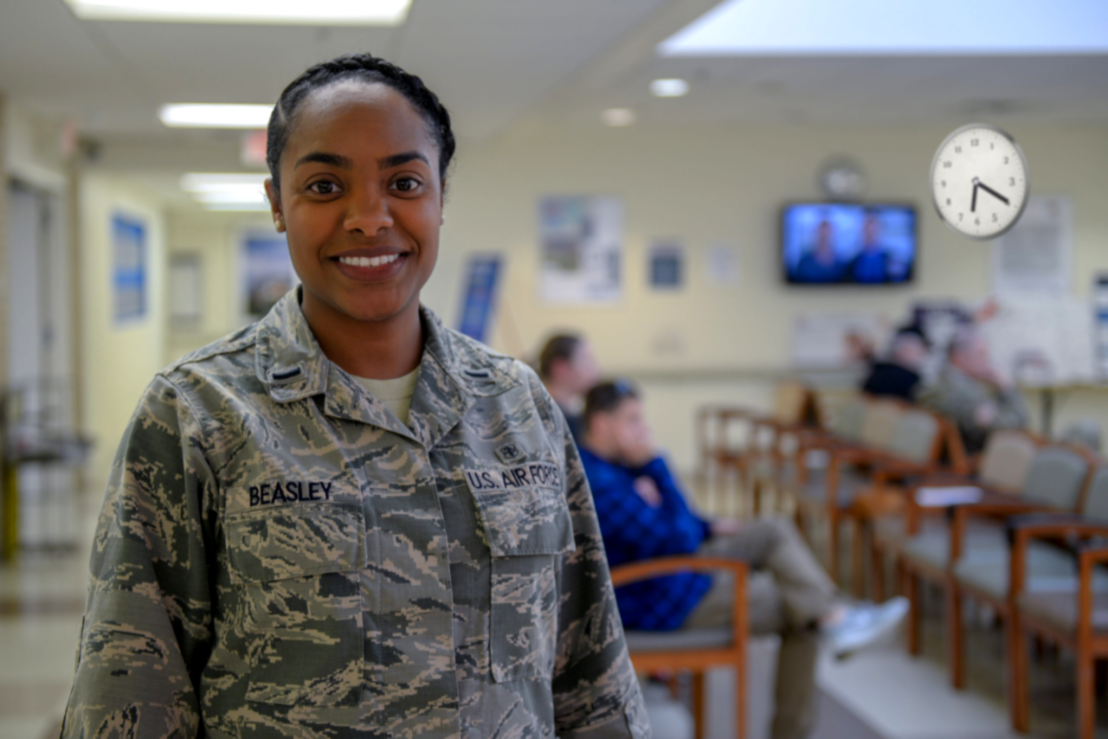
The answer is {"hour": 6, "minute": 20}
